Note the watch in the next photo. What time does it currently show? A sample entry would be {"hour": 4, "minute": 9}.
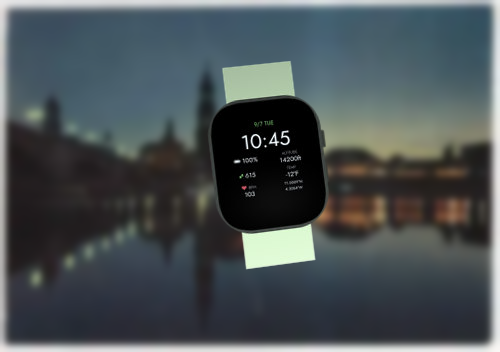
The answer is {"hour": 10, "minute": 45}
